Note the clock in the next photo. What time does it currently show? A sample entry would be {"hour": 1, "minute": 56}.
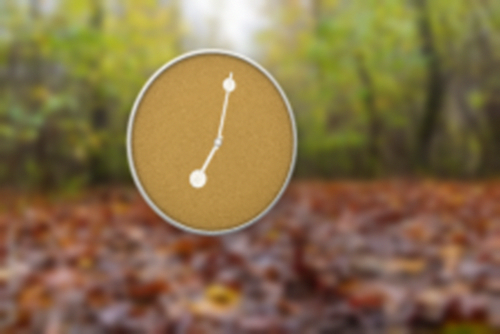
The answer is {"hour": 7, "minute": 2}
